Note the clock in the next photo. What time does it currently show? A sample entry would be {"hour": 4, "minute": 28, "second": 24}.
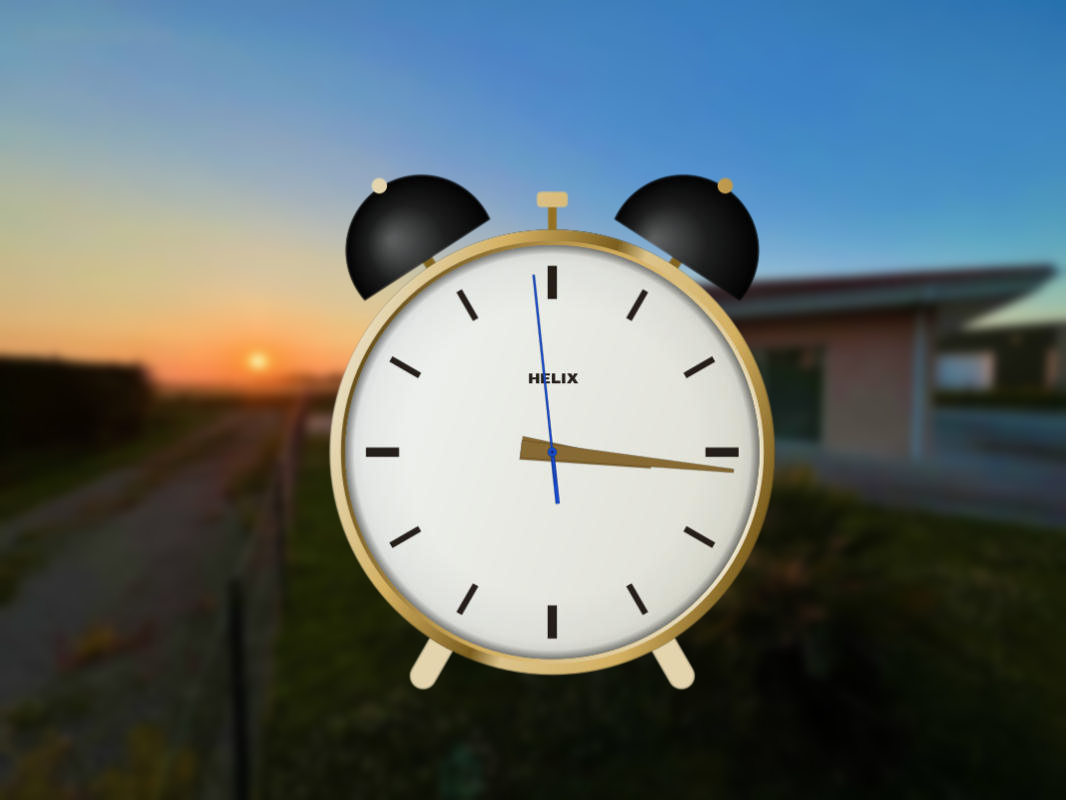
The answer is {"hour": 3, "minute": 15, "second": 59}
